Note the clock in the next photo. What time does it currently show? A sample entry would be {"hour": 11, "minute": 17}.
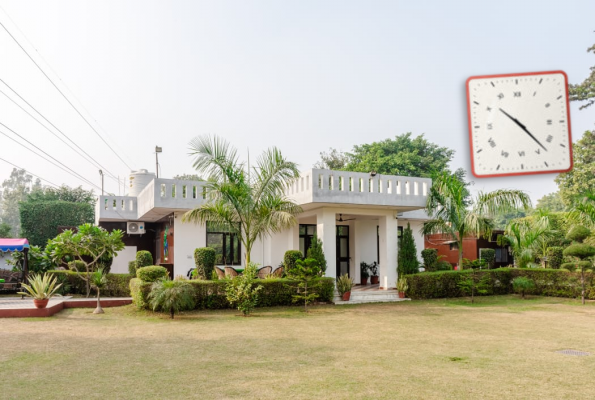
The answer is {"hour": 10, "minute": 23}
